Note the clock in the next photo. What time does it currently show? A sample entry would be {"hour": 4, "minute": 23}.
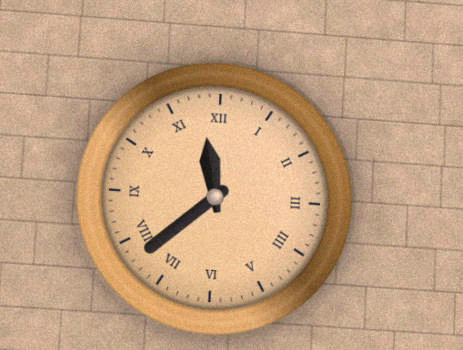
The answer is {"hour": 11, "minute": 38}
